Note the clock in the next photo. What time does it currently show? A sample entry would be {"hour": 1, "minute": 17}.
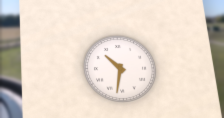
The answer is {"hour": 10, "minute": 32}
